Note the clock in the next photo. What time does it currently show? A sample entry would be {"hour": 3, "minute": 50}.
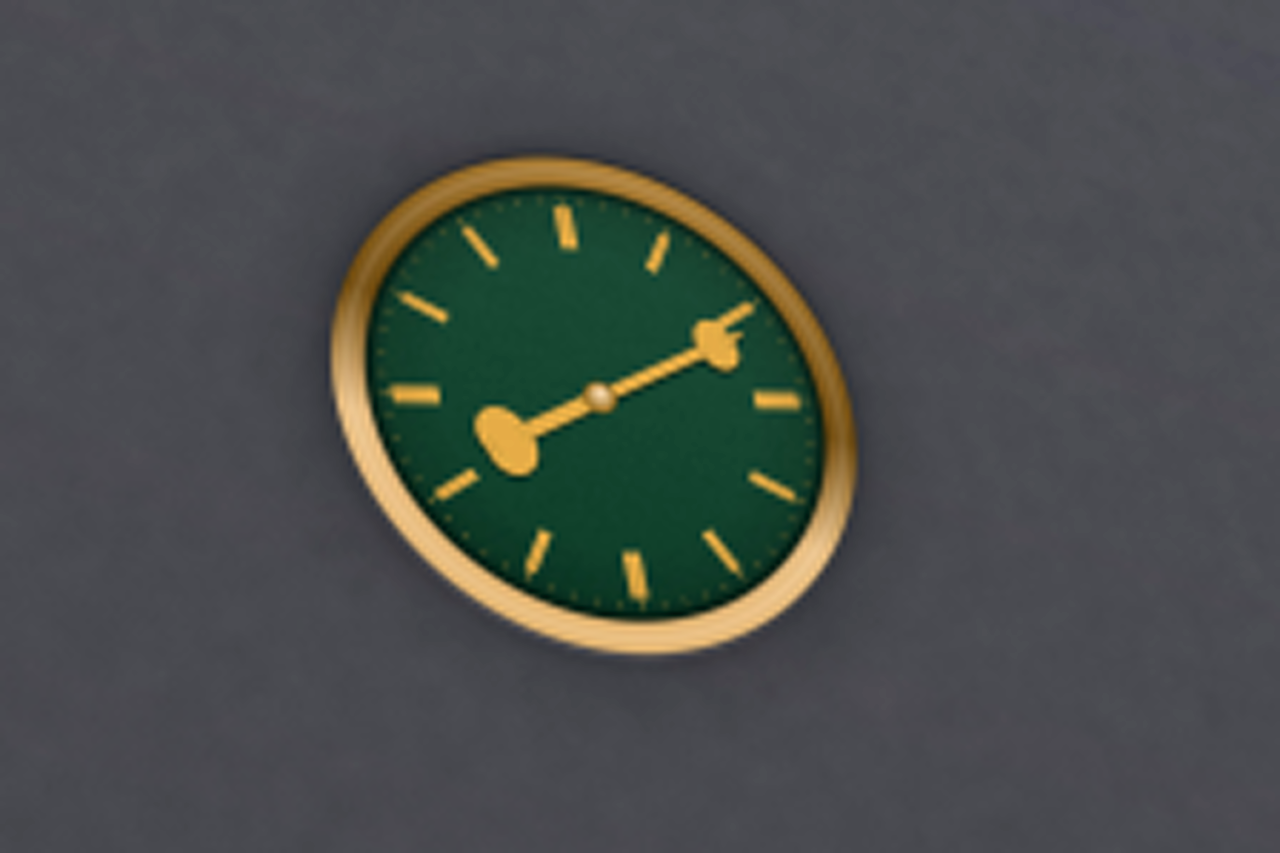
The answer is {"hour": 8, "minute": 11}
